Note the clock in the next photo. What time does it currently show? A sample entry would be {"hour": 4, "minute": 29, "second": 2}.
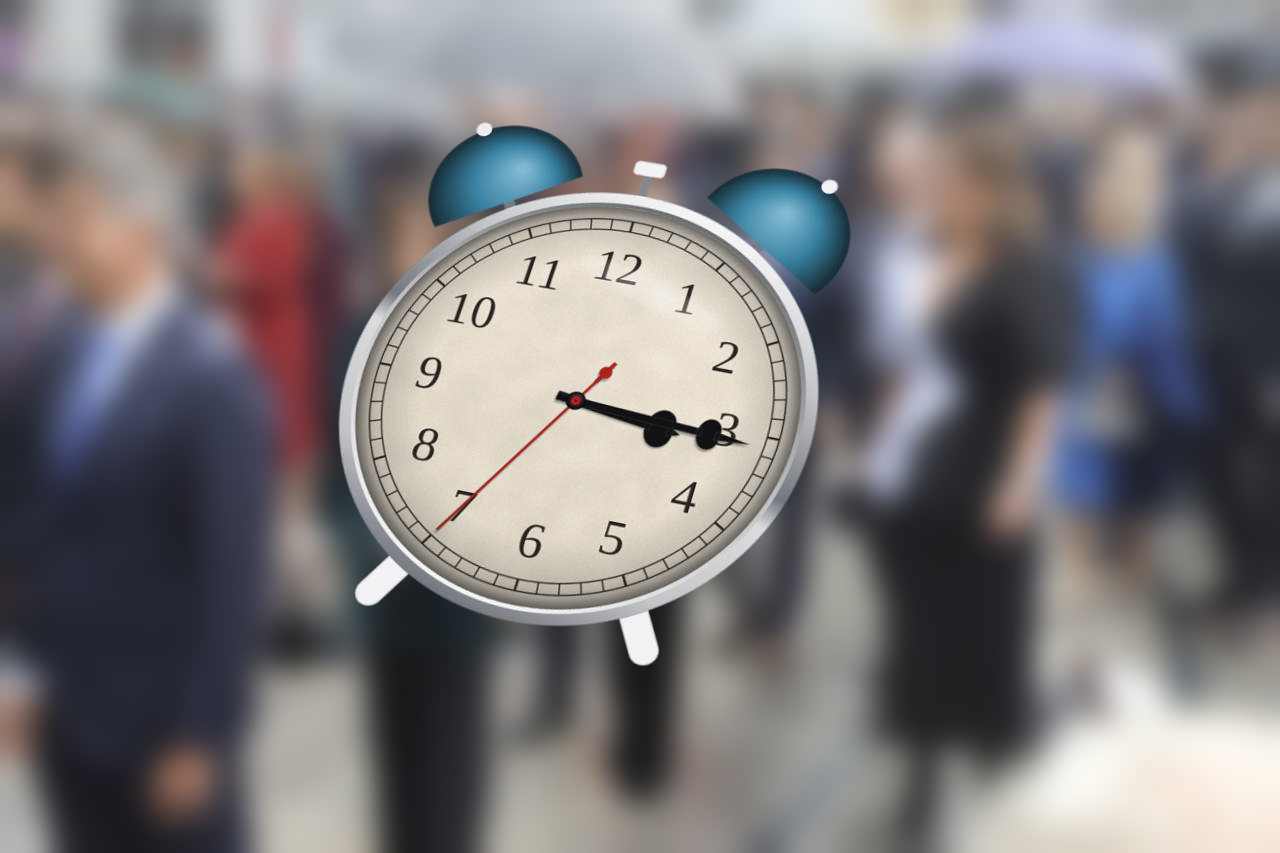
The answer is {"hour": 3, "minute": 15, "second": 35}
